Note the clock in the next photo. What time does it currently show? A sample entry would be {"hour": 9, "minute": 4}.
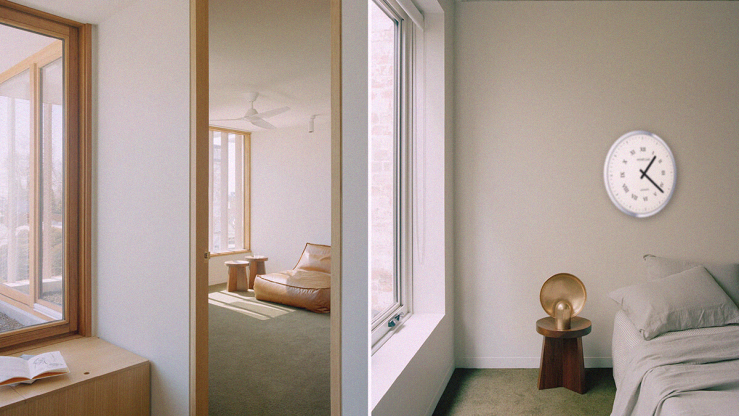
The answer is {"hour": 1, "minute": 22}
